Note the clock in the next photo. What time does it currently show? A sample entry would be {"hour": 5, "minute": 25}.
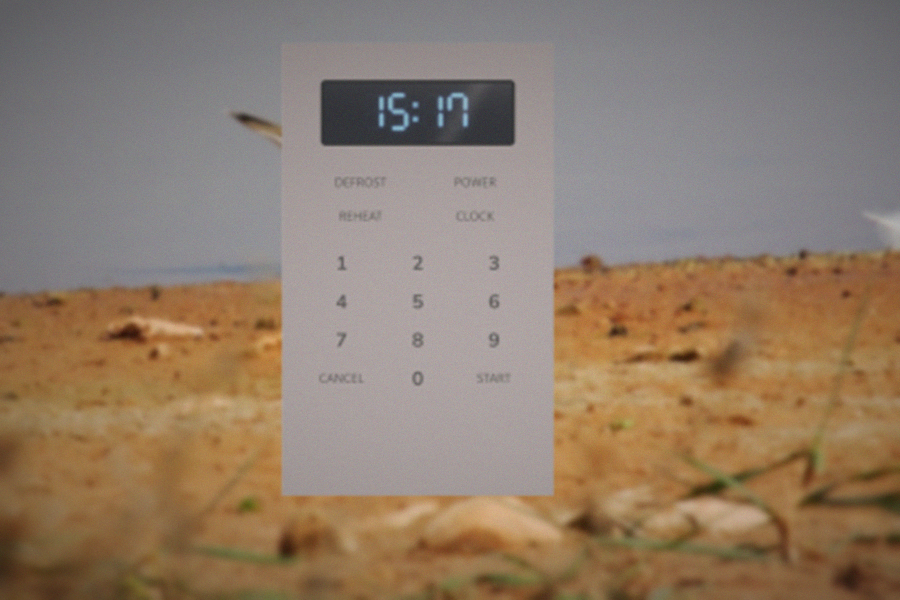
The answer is {"hour": 15, "minute": 17}
